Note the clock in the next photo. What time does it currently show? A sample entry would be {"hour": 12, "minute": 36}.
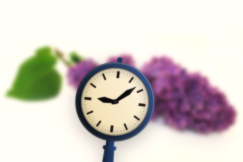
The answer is {"hour": 9, "minute": 8}
